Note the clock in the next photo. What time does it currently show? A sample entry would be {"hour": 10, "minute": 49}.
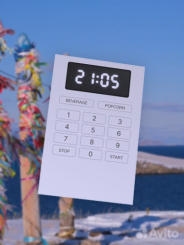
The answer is {"hour": 21, "minute": 5}
